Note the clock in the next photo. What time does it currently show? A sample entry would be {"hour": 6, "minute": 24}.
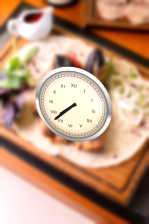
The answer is {"hour": 7, "minute": 37}
